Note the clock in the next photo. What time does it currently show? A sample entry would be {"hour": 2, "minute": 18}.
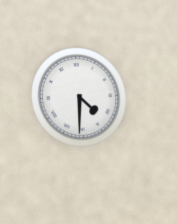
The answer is {"hour": 4, "minute": 31}
